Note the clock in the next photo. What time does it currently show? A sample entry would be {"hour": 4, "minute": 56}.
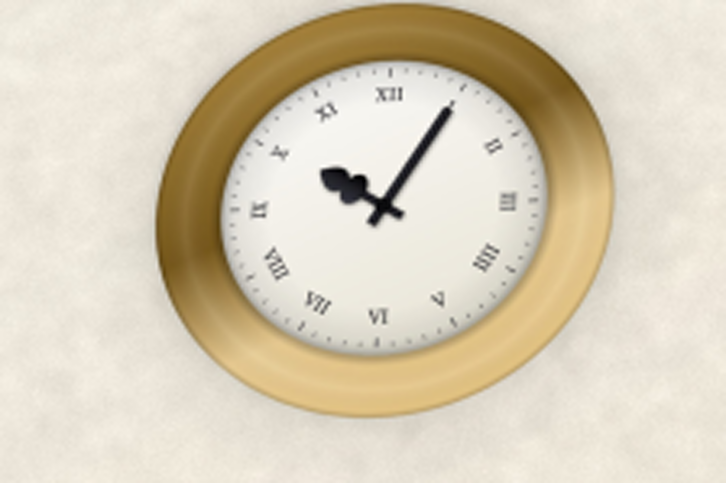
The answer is {"hour": 10, "minute": 5}
